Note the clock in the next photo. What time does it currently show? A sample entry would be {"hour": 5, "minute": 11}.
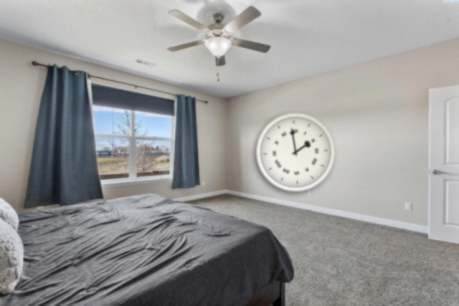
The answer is {"hour": 1, "minute": 59}
